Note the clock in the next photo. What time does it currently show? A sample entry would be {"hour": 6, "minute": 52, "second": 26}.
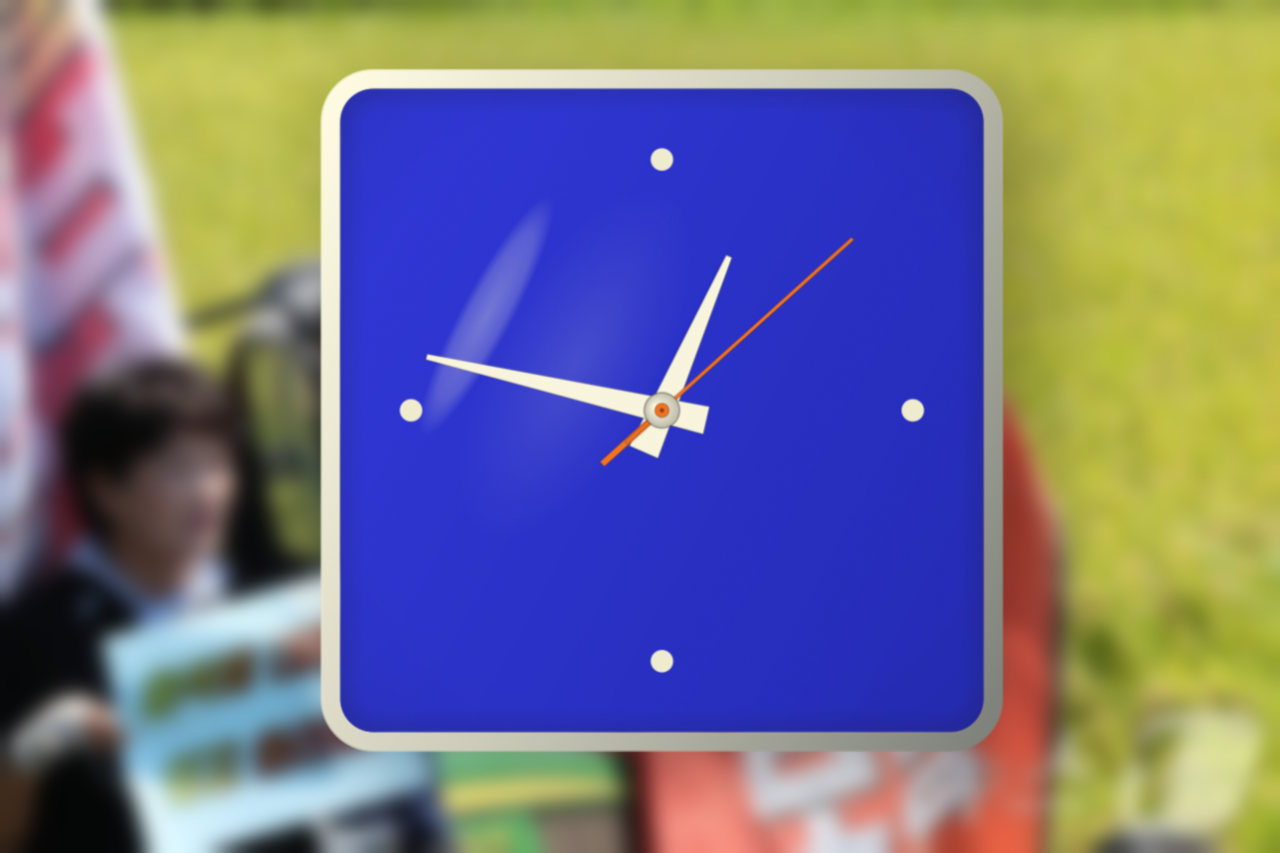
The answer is {"hour": 12, "minute": 47, "second": 8}
